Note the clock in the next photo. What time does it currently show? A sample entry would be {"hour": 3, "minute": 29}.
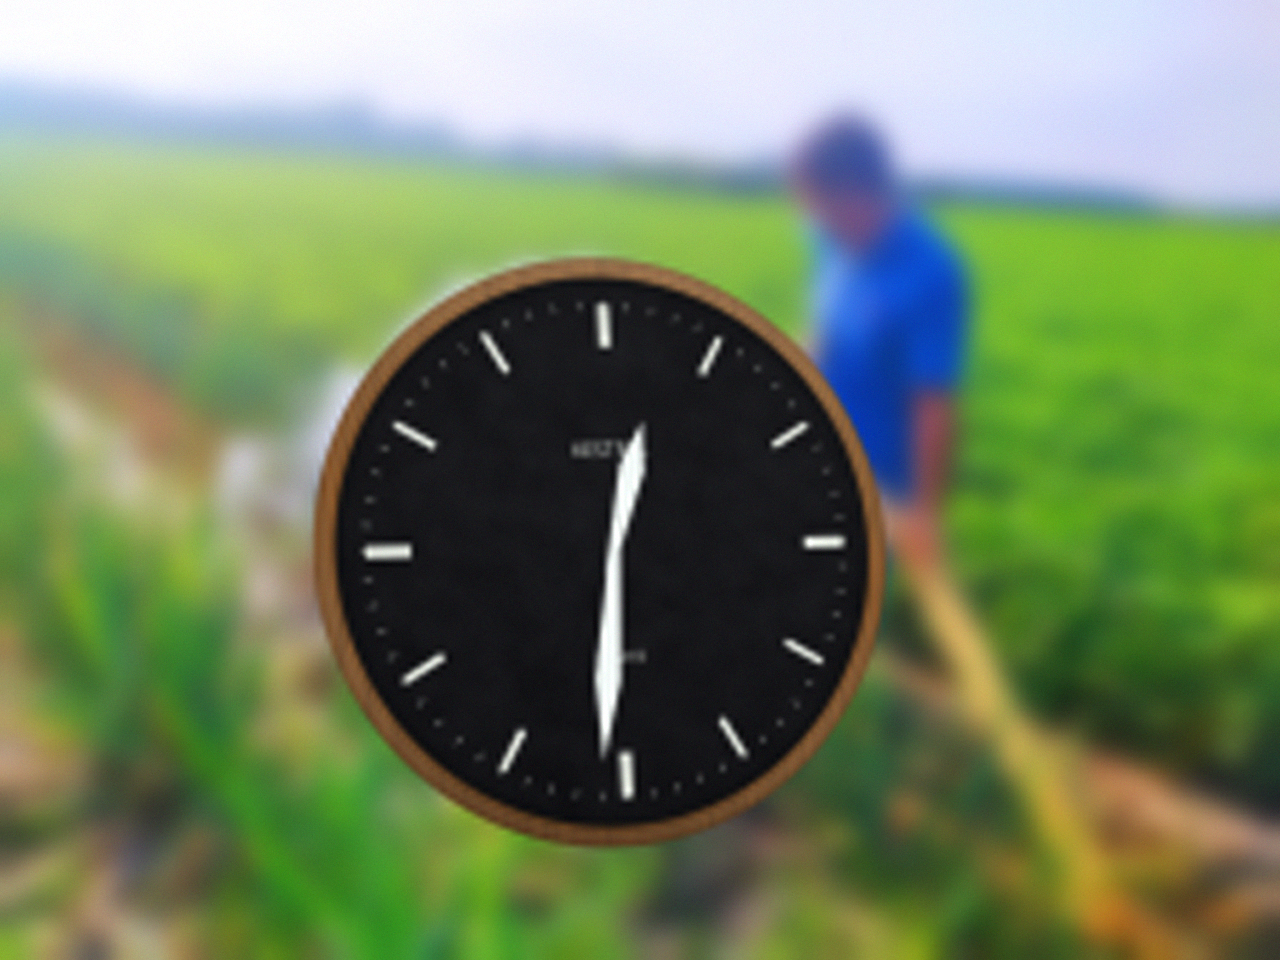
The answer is {"hour": 12, "minute": 31}
